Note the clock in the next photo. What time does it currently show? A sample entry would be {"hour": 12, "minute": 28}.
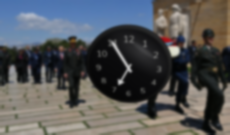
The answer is {"hour": 6, "minute": 55}
